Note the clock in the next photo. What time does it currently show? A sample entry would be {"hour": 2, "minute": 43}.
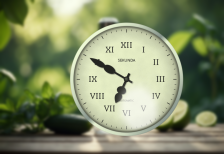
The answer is {"hour": 6, "minute": 50}
